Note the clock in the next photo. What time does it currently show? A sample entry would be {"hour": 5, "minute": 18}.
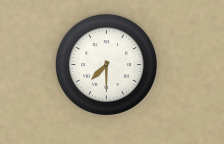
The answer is {"hour": 7, "minute": 30}
